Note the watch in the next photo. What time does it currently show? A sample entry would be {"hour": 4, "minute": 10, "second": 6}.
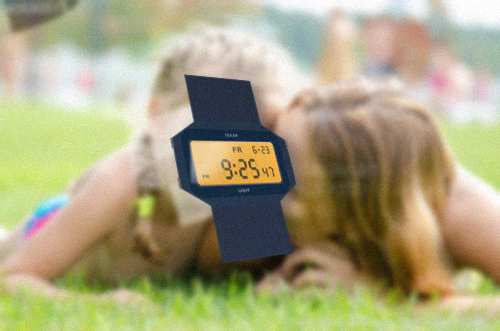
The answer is {"hour": 9, "minute": 25, "second": 47}
